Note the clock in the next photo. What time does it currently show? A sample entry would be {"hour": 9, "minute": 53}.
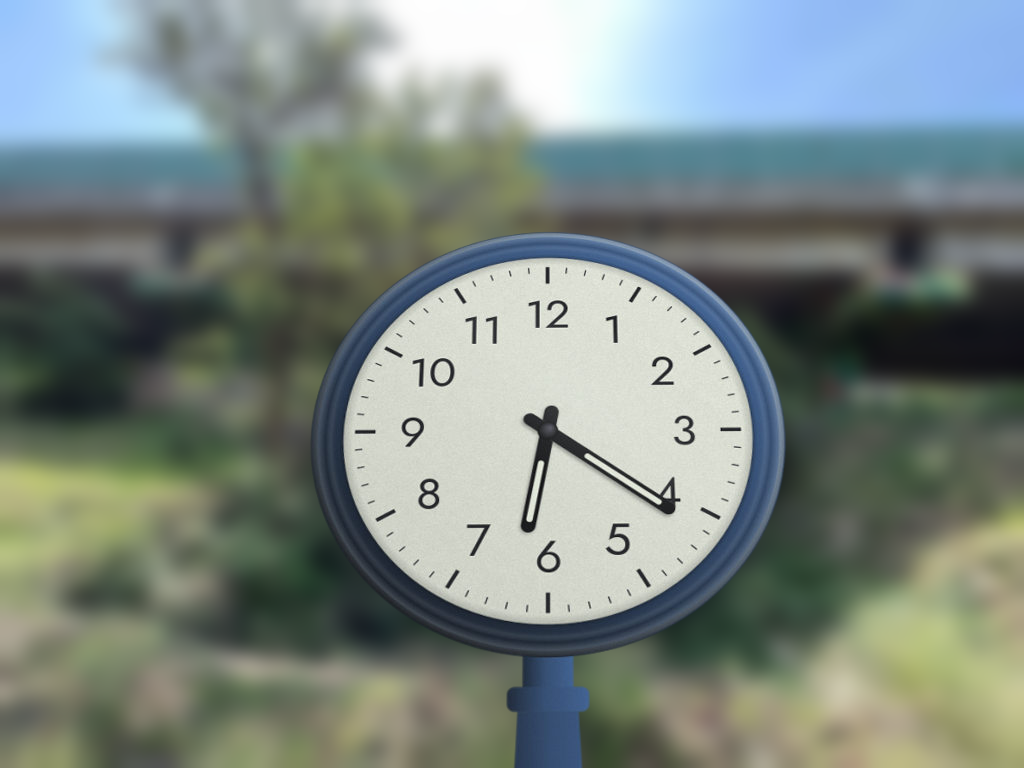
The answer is {"hour": 6, "minute": 21}
